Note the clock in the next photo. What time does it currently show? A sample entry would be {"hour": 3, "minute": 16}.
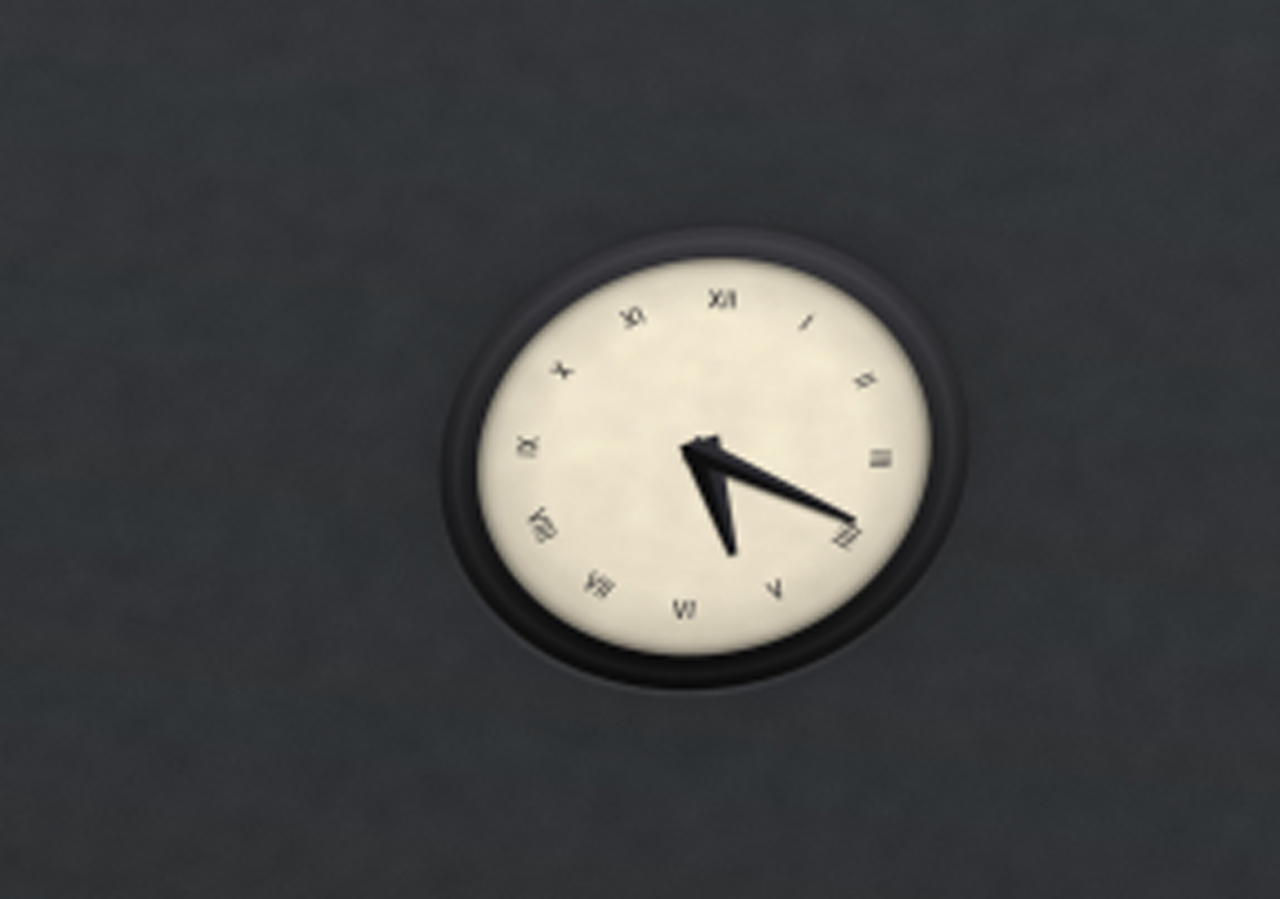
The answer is {"hour": 5, "minute": 19}
